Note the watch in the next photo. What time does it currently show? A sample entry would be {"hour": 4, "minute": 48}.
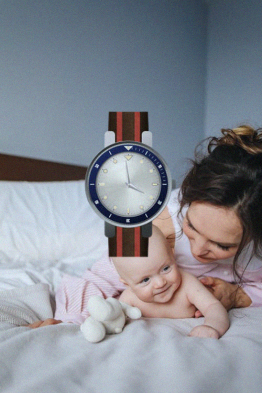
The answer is {"hour": 3, "minute": 59}
